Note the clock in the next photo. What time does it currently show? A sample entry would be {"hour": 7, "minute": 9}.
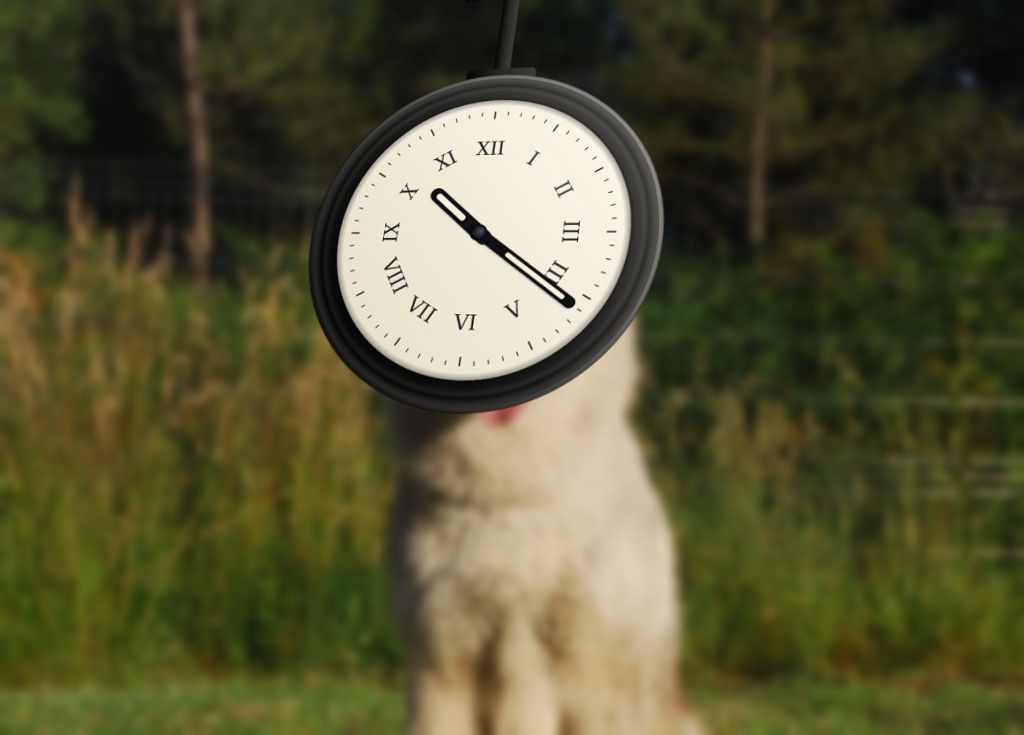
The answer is {"hour": 10, "minute": 21}
